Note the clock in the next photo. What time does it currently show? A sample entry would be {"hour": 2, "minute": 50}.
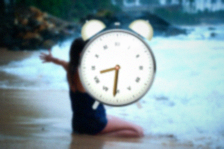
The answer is {"hour": 8, "minute": 31}
